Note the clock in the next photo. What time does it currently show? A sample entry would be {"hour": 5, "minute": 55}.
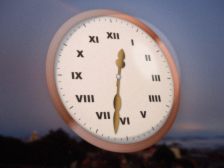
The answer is {"hour": 12, "minute": 32}
